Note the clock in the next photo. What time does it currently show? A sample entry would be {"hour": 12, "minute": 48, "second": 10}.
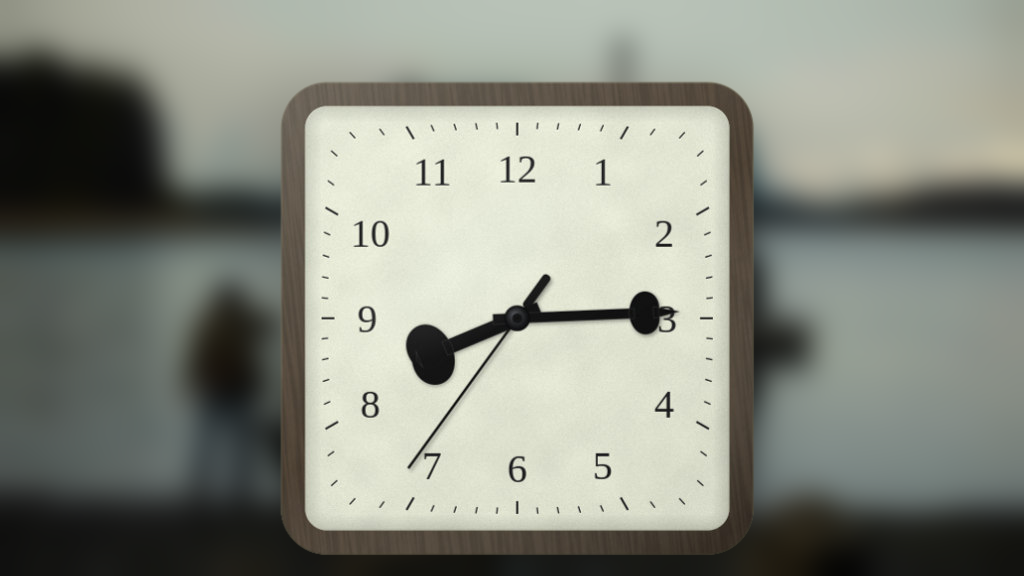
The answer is {"hour": 8, "minute": 14, "second": 36}
